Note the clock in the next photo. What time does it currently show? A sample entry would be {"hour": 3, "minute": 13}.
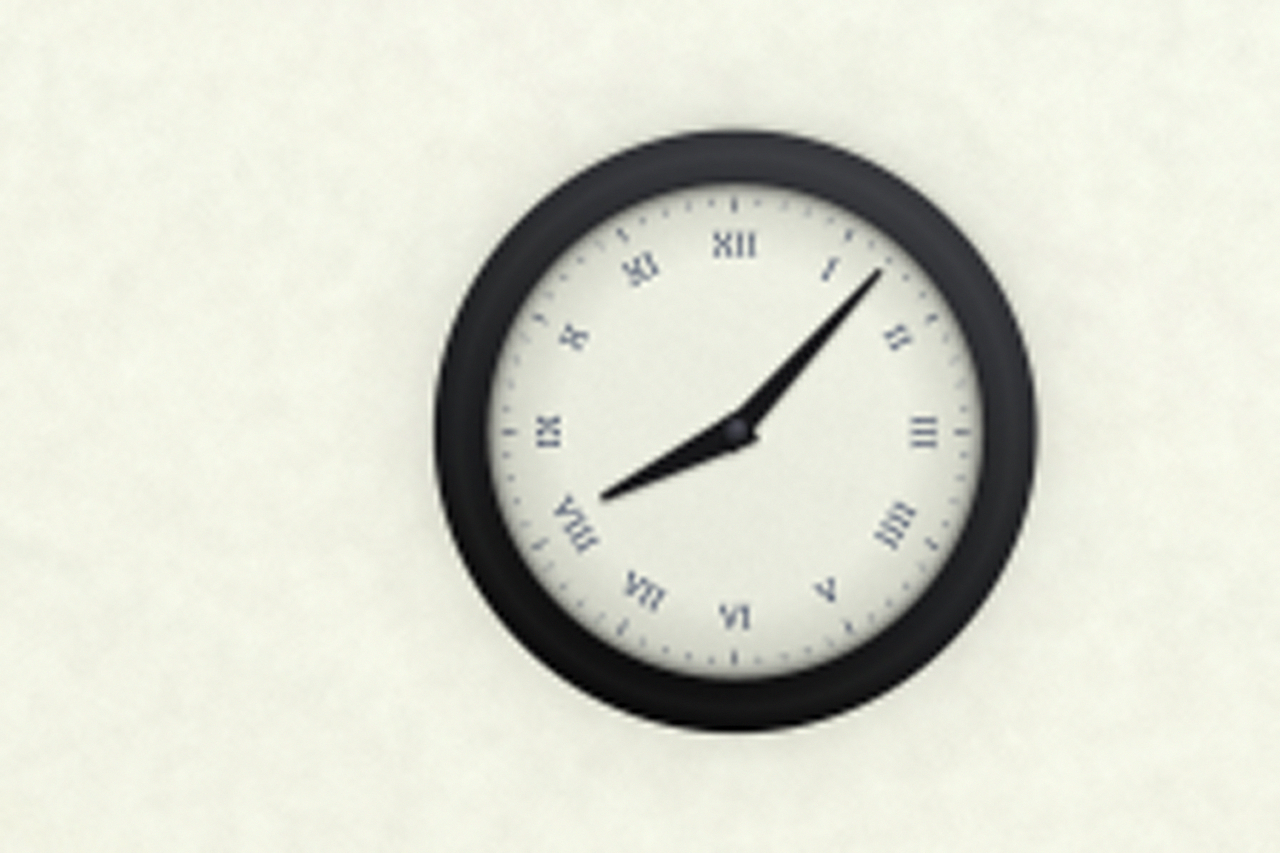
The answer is {"hour": 8, "minute": 7}
